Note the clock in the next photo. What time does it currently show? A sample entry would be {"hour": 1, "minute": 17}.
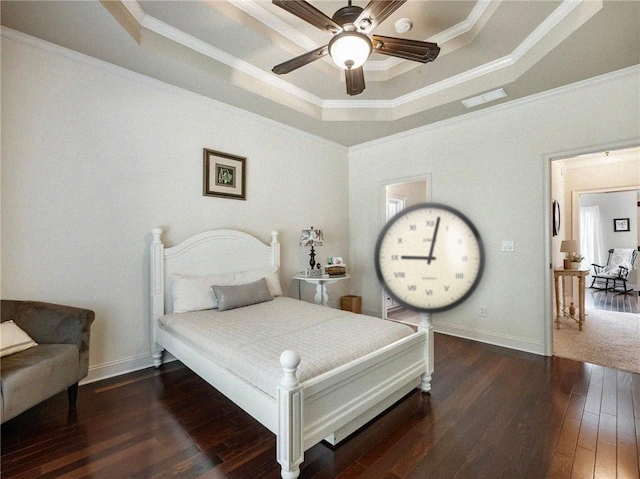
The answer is {"hour": 9, "minute": 2}
